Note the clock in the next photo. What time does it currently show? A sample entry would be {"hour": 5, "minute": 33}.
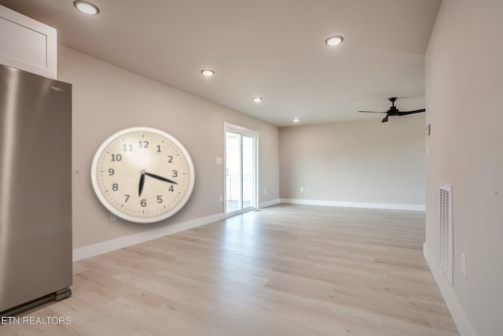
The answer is {"hour": 6, "minute": 18}
